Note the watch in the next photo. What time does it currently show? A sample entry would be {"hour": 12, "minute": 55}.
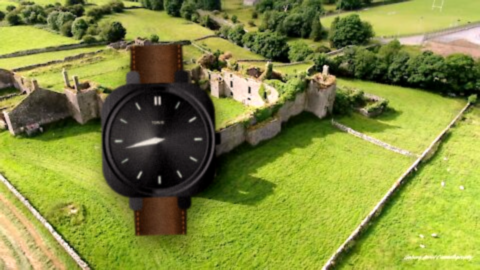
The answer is {"hour": 8, "minute": 43}
